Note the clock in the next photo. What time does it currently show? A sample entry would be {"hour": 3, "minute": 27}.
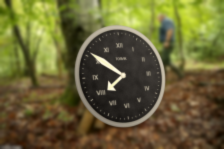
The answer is {"hour": 7, "minute": 51}
